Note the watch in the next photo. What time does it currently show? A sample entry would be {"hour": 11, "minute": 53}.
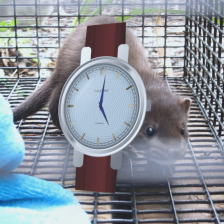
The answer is {"hour": 5, "minute": 1}
